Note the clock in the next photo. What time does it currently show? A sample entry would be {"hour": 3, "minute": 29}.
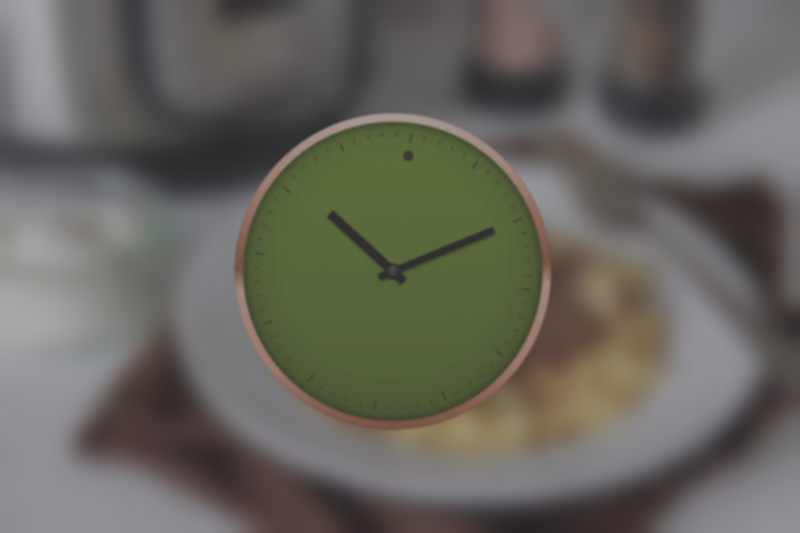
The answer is {"hour": 10, "minute": 10}
